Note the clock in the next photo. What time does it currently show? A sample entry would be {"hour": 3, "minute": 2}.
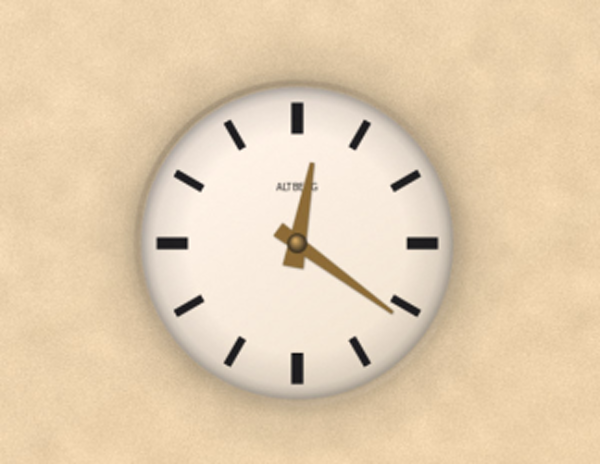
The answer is {"hour": 12, "minute": 21}
